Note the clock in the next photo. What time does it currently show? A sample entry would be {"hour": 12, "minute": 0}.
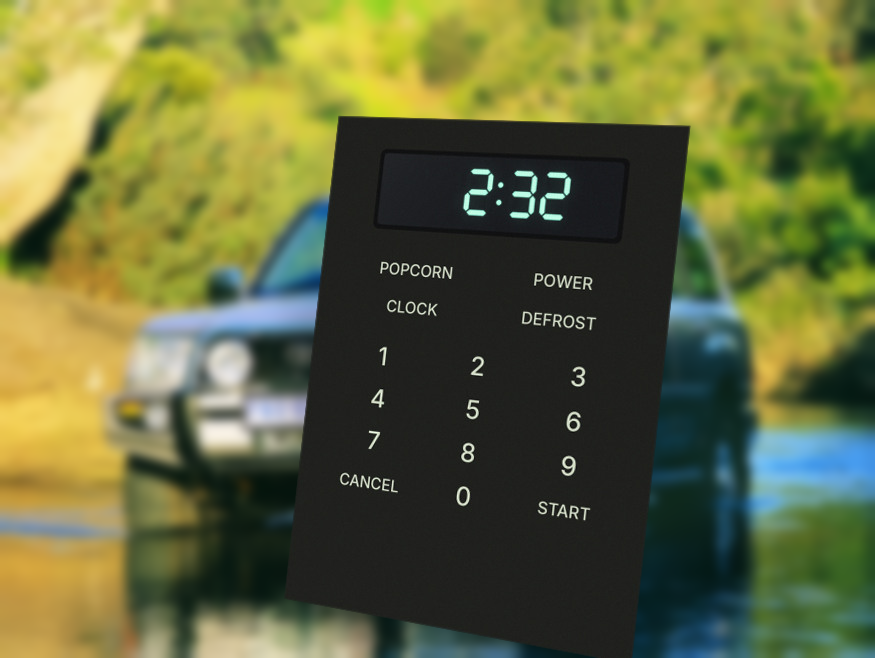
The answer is {"hour": 2, "minute": 32}
